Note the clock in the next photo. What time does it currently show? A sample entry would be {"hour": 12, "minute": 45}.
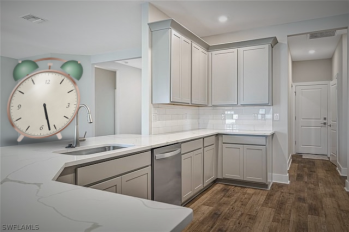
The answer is {"hour": 5, "minute": 27}
